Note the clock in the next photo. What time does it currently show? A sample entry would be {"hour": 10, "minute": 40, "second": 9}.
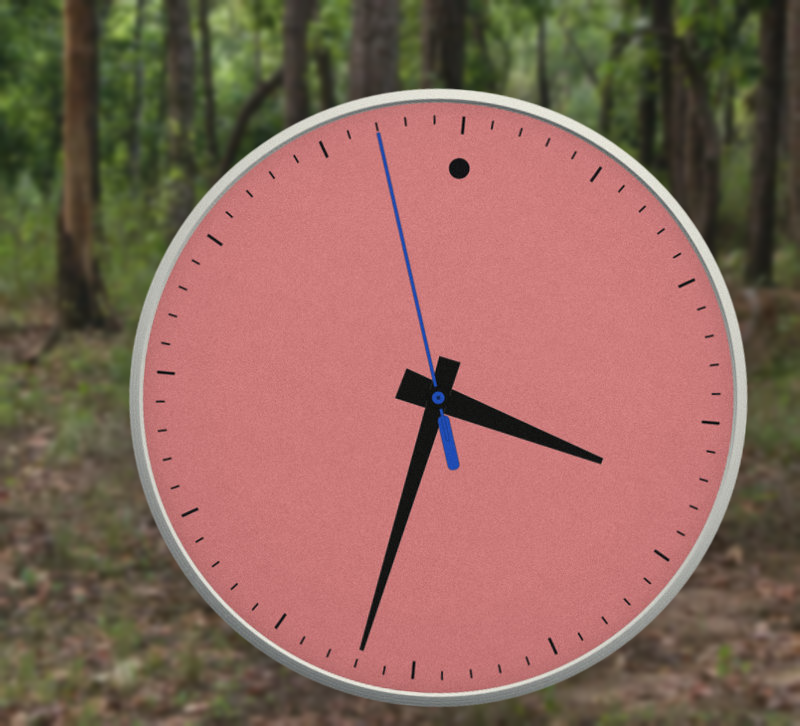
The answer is {"hour": 3, "minute": 31, "second": 57}
